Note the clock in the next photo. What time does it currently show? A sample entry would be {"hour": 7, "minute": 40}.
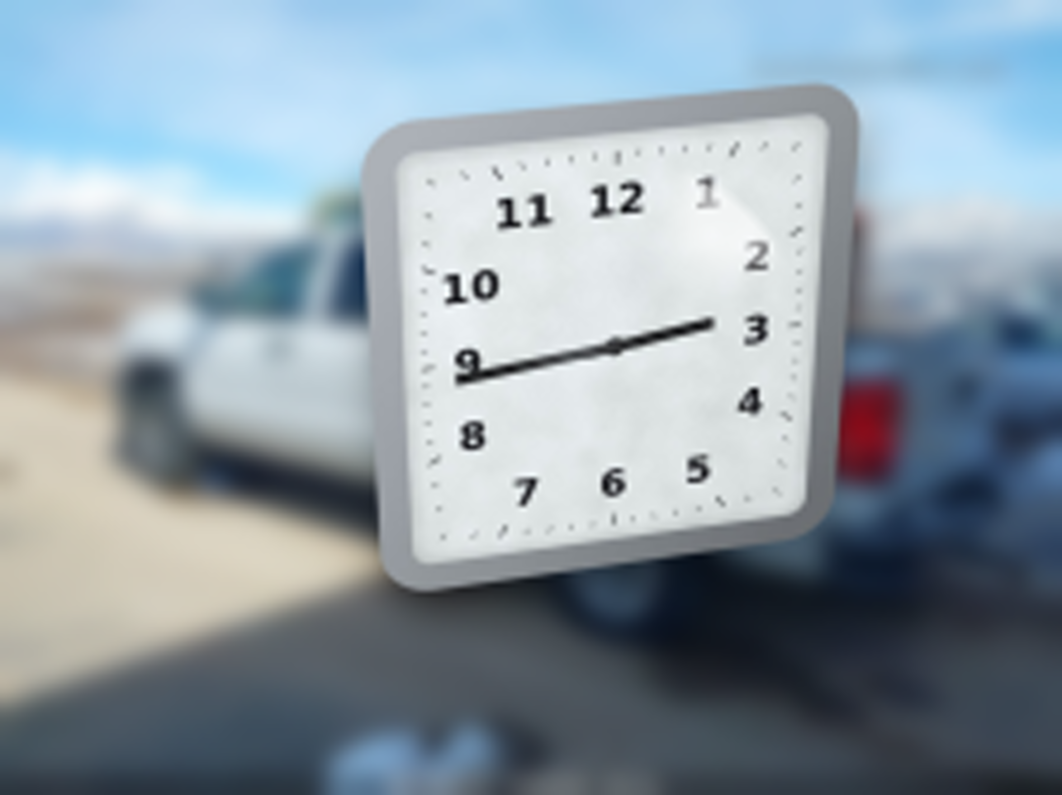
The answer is {"hour": 2, "minute": 44}
